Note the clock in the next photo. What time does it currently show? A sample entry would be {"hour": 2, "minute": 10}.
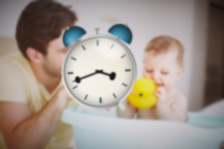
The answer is {"hour": 3, "minute": 42}
